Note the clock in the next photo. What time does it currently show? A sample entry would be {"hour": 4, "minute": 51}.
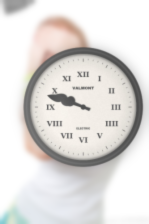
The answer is {"hour": 9, "minute": 48}
